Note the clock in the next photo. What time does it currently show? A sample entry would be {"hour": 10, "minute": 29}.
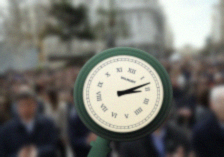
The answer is {"hour": 2, "minute": 8}
